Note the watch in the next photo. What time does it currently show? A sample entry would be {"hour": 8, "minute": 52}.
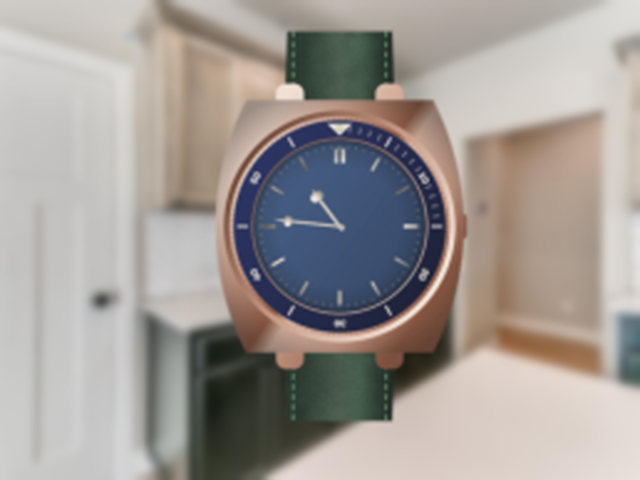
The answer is {"hour": 10, "minute": 46}
